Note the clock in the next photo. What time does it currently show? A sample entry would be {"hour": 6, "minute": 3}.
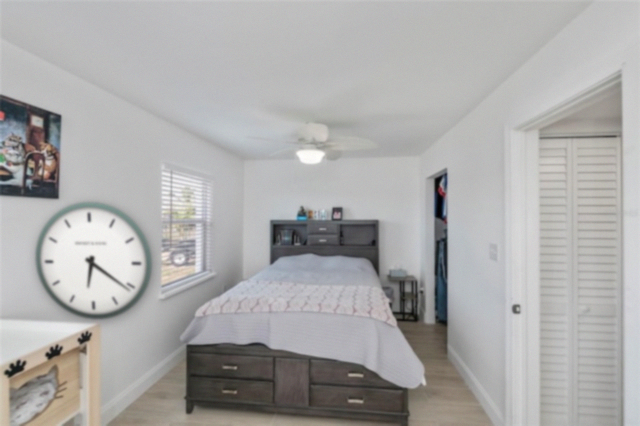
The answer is {"hour": 6, "minute": 21}
